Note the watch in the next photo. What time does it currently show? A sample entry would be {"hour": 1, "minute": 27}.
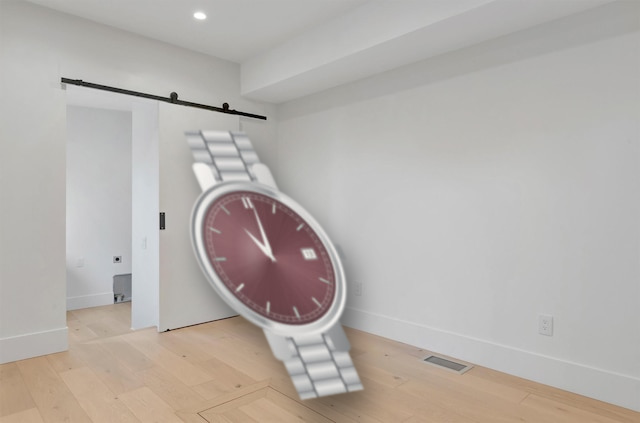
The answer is {"hour": 11, "minute": 1}
